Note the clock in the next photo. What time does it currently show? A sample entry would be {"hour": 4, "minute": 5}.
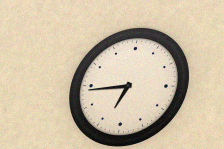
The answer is {"hour": 6, "minute": 44}
